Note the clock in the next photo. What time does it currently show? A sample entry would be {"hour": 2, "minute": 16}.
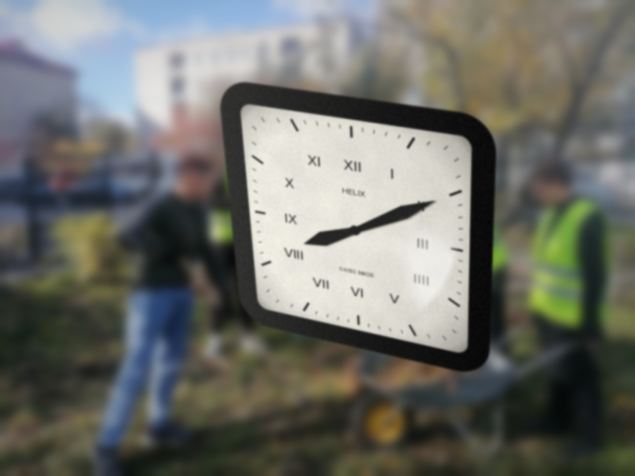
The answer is {"hour": 8, "minute": 10}
